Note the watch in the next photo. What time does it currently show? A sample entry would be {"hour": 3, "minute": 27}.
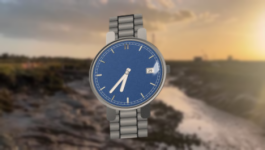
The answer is {"hour": 6, "minute": 37}
